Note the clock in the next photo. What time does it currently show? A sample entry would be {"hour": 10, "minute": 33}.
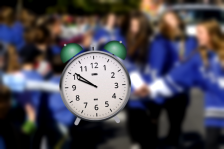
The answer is {"hour": 9, "minute": 51}
